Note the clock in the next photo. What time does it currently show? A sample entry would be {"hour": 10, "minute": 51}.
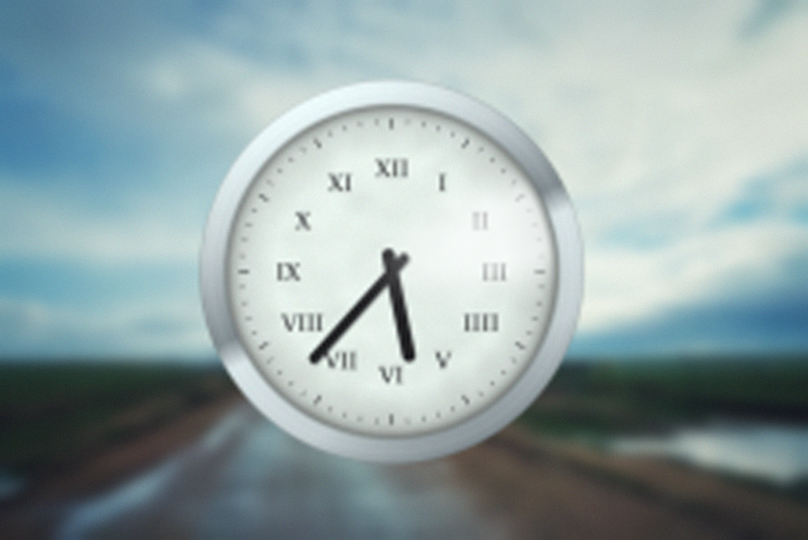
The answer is {"hour": 5, "minute": 37}
